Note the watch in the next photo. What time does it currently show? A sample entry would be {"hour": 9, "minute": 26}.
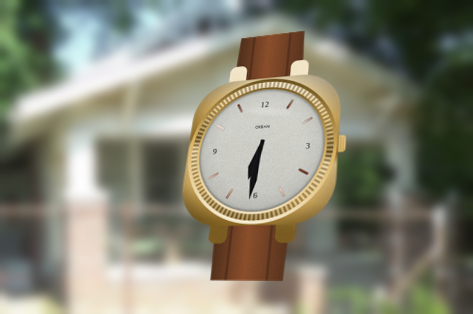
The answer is {"hour": 6, "minute": 31}
